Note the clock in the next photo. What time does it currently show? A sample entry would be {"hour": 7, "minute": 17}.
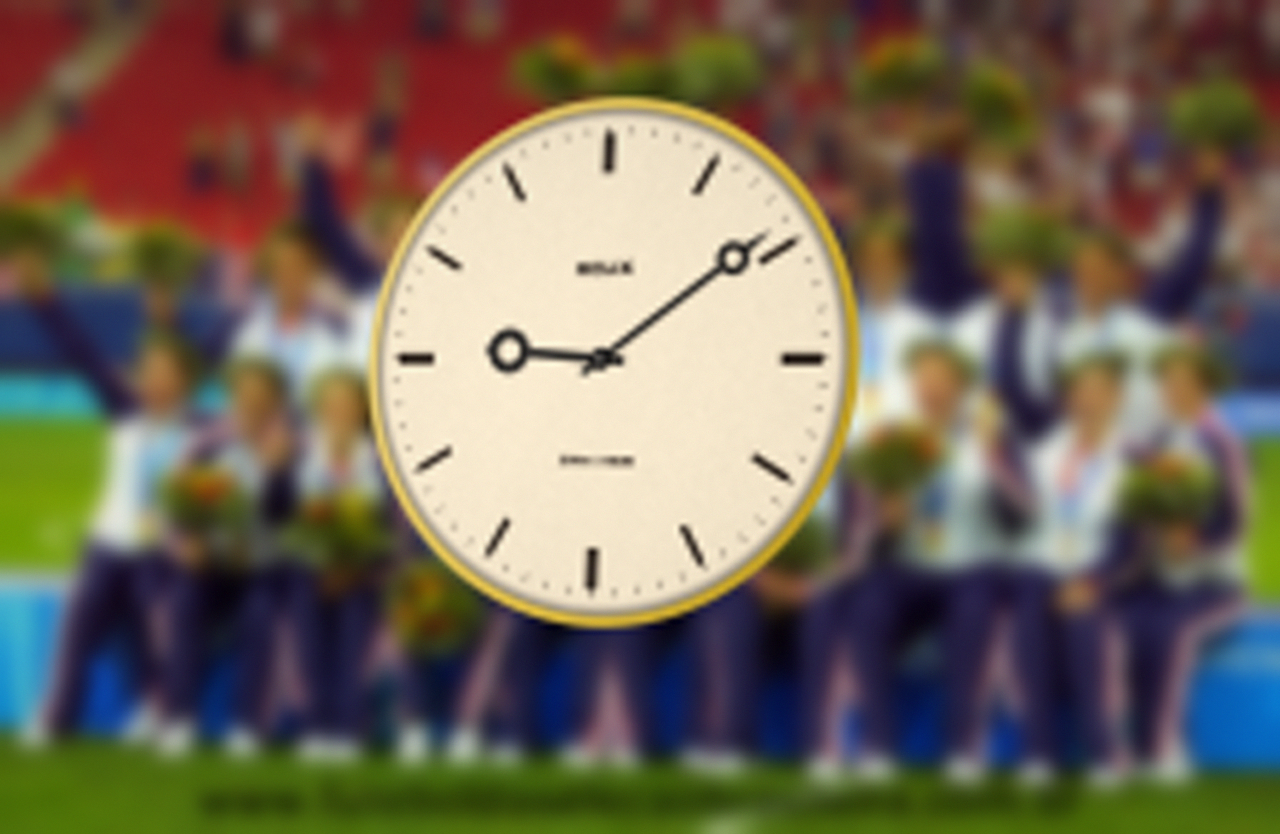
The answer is {"hour": 9, "minute": 9}
